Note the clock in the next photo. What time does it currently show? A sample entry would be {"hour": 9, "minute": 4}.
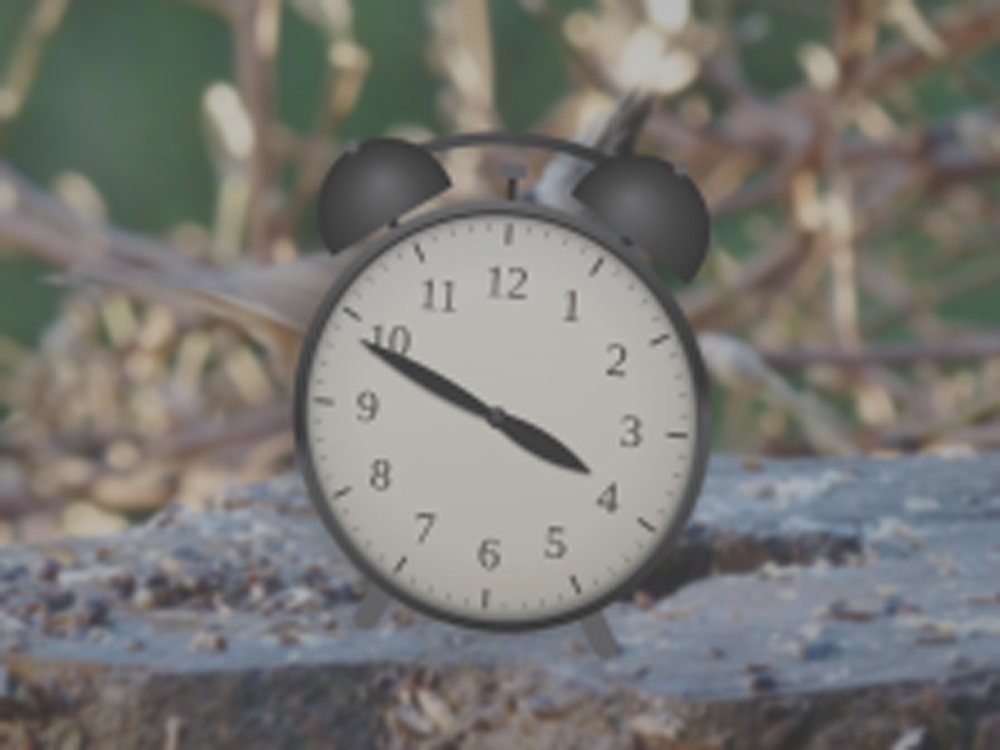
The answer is {"hour": 3, "minute": 49}
